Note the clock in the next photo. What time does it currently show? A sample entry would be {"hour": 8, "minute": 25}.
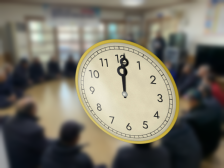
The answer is {"hour": 12, "minute": 1}
